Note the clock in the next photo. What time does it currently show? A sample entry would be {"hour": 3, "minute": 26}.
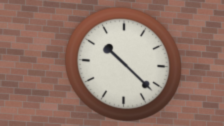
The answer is {"hour": 10, "minute": 22}
